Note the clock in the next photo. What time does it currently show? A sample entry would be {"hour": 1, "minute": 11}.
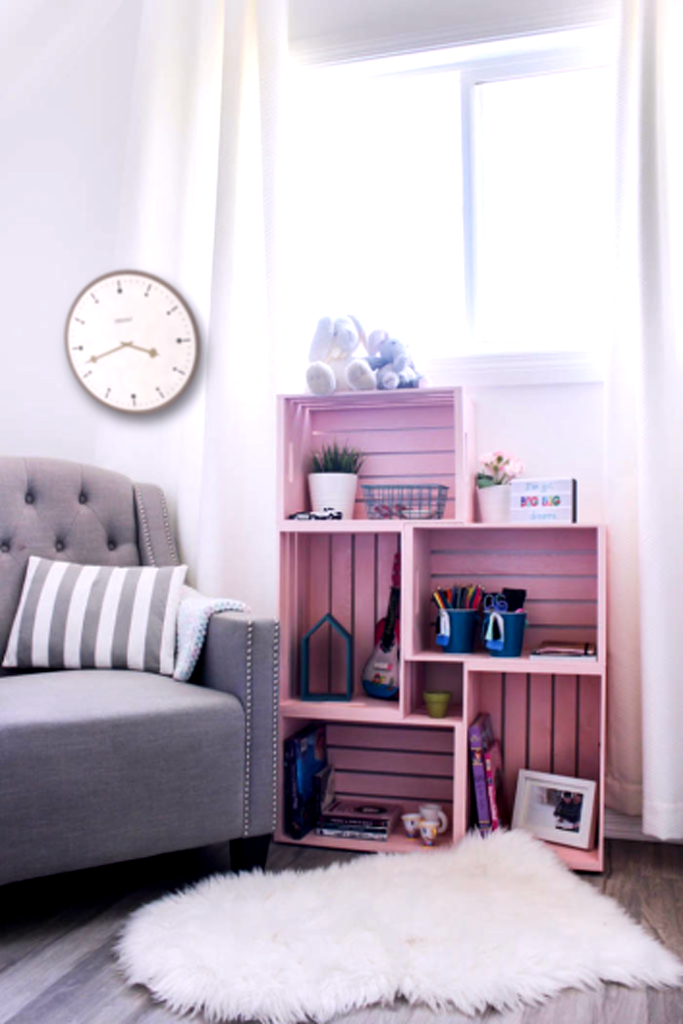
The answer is {"hour": 3, "minute": 42}
